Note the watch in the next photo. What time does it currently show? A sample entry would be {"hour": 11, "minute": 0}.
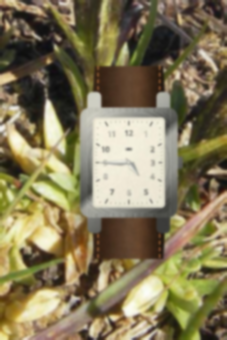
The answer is {"hour": 4, "minute": 45}
